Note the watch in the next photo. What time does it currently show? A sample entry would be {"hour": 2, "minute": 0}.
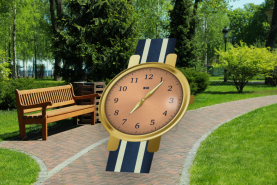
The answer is {"hour": 7, "minute": 6}
